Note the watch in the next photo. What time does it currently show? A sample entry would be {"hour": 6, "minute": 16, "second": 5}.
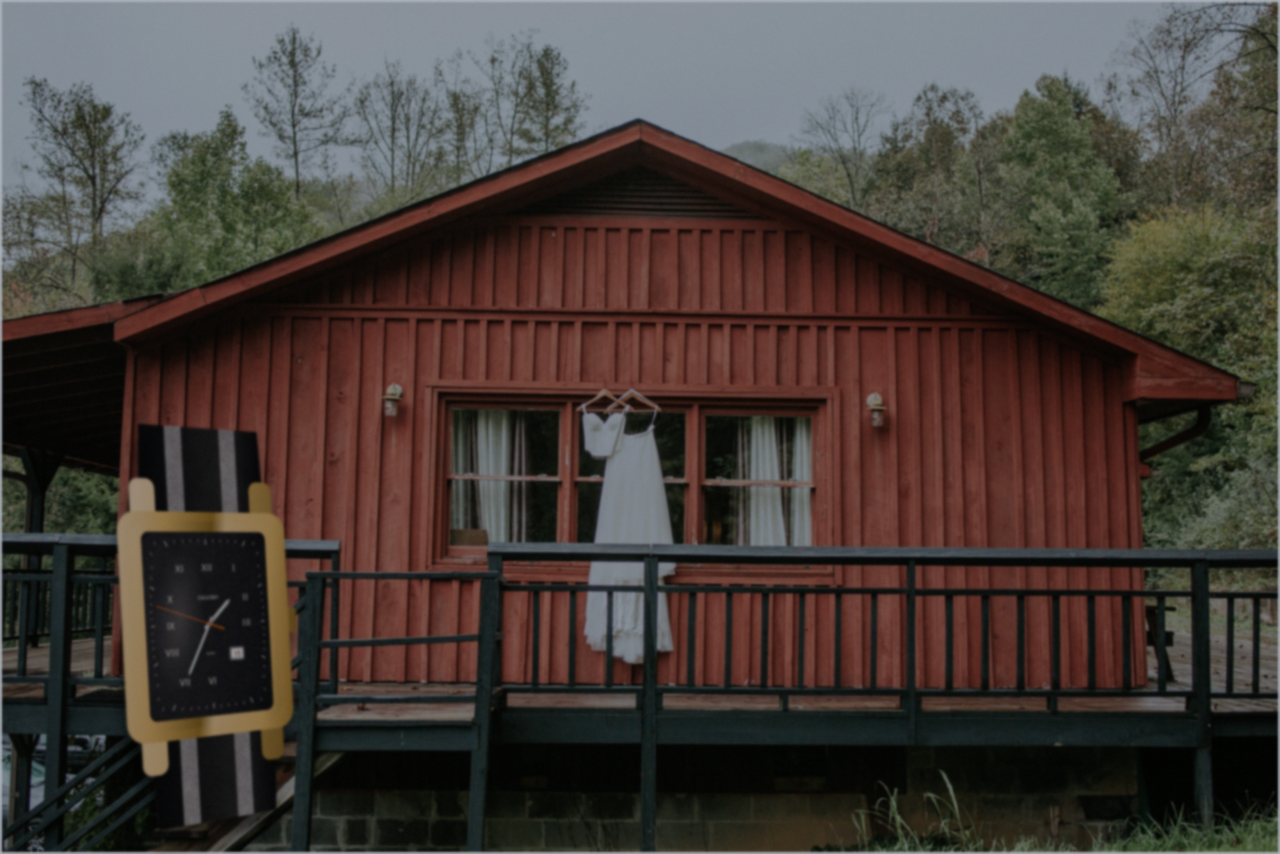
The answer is {"hour": 1, "minute": 34, "second": 48}
